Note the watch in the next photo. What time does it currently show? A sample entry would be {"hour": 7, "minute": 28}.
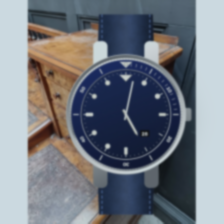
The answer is {"hour": 5, "minute": 2}
